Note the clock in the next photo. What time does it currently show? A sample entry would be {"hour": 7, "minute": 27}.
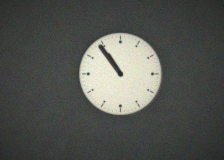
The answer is {"hour": 10, "minute": 54}
